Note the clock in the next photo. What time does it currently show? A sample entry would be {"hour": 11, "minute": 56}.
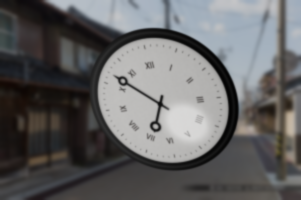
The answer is {"hour": 6, "minute": 52}
